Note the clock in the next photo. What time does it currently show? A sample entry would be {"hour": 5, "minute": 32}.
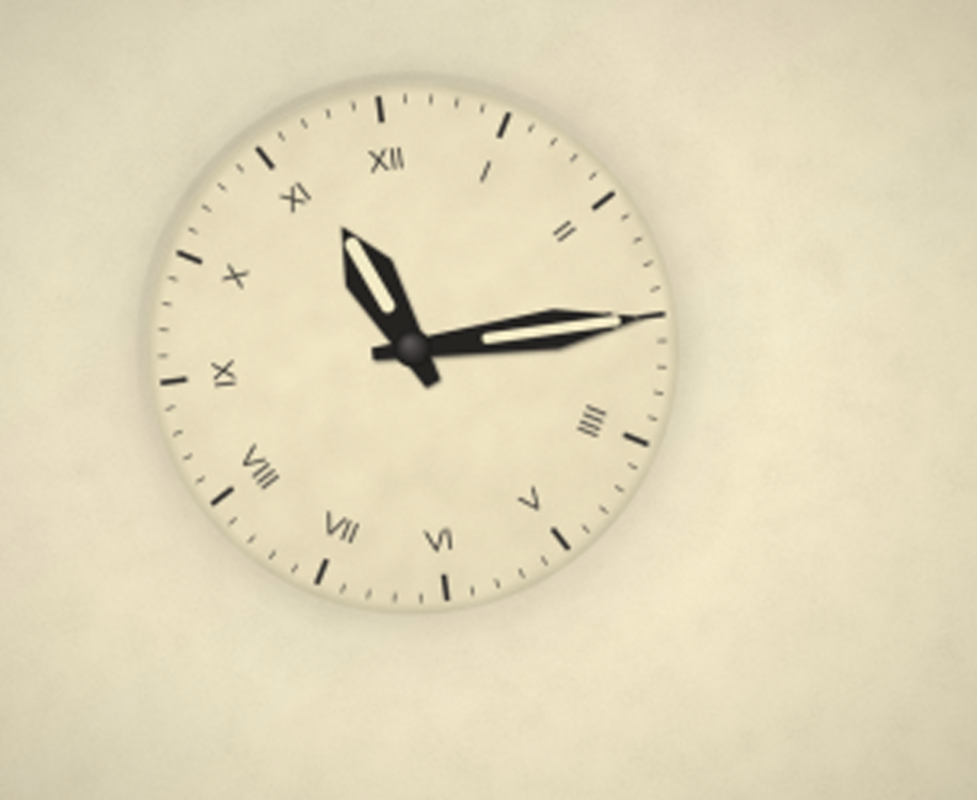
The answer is {"hour": 11, "minute": 15}
